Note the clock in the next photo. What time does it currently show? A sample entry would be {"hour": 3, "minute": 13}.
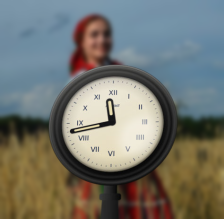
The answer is {"hour": 11, "minute": 43}
